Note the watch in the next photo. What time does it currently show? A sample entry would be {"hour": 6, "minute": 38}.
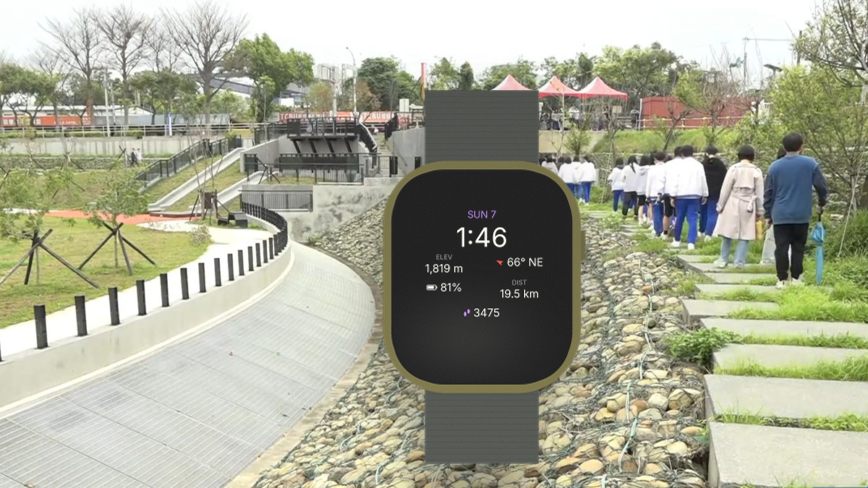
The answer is {"hour": 1, "minute": 46}
